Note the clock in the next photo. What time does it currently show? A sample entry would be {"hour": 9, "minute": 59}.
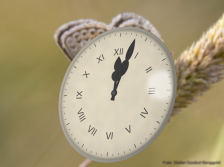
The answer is {"hour": 12, "minute": 3}
